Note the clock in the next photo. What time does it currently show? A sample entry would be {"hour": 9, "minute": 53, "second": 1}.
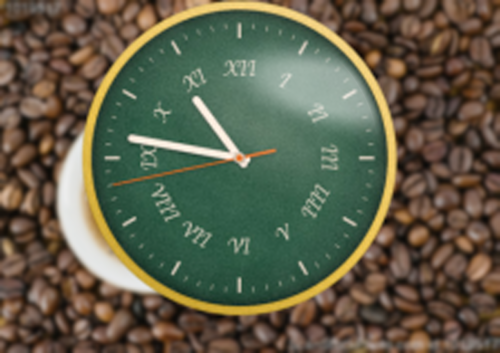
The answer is {"hour": 10, "minute": 46, "second": 43}
